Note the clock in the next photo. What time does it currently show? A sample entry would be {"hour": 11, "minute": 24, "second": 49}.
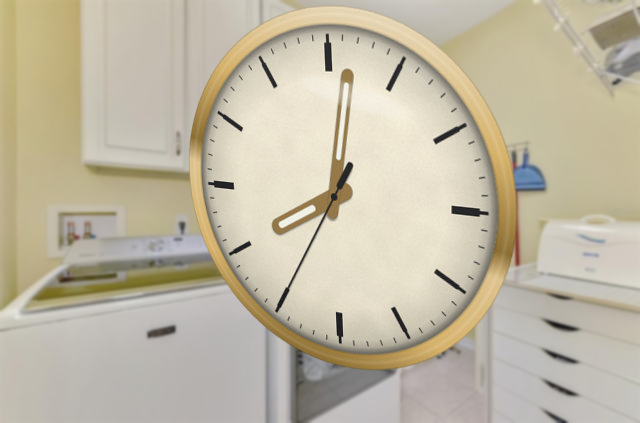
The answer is {"hour": 8, "minute": 1, "second": 35}
